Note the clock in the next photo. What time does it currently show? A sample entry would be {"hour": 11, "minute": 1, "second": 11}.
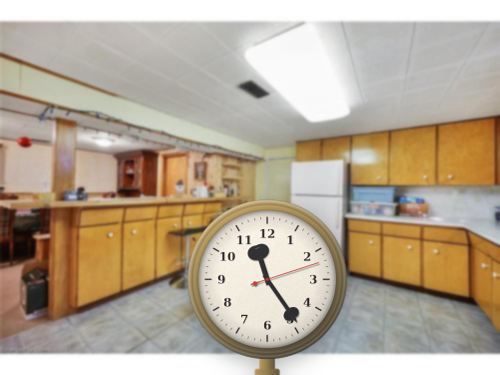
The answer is {"hour": 11, "minute": 24, "second": 12}
